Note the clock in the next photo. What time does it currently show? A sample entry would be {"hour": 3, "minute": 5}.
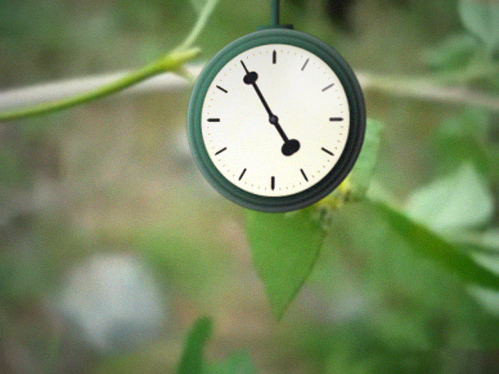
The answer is {"hour": 4, "minute": 55}
